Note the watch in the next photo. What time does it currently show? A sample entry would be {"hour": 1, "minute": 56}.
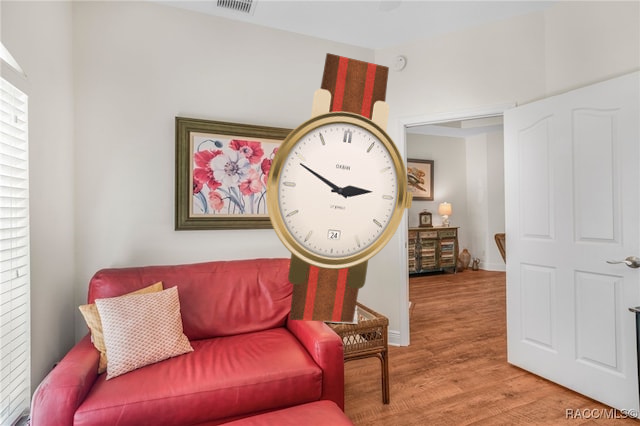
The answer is {"hour": 2, "minute": 49}
